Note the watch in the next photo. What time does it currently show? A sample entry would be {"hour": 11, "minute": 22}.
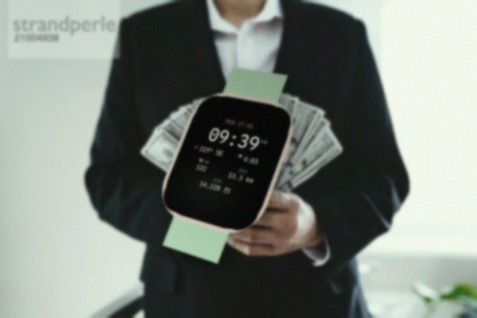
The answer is {"hour": 9, "minute": 39}
